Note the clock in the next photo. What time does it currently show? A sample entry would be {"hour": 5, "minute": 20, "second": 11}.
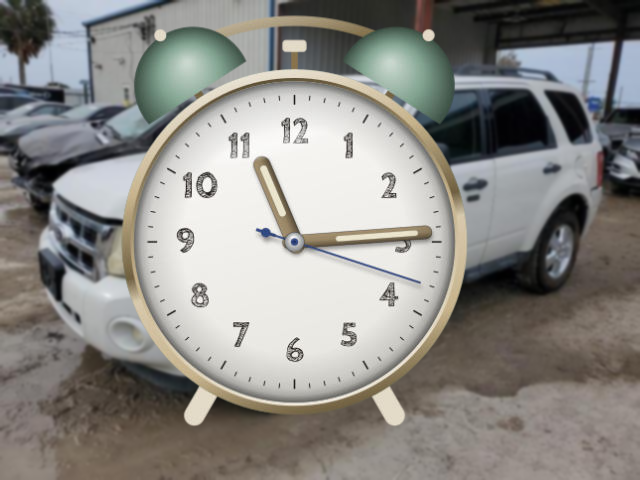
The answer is {"hour": 11, "minute": 14, "second": 18}
